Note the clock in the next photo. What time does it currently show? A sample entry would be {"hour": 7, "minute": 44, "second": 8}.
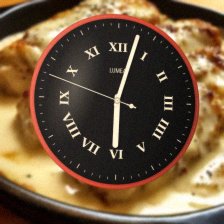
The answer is {"hour": 6, "minute": 2, "second": 48}
